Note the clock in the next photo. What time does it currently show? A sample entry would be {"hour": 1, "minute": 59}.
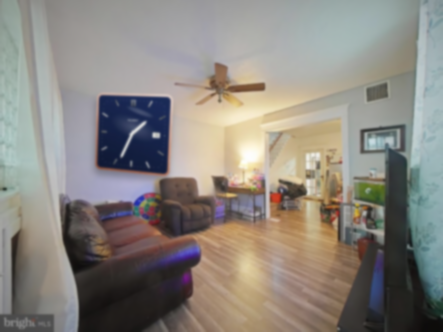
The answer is {"hour": 1, "minute": 34}
